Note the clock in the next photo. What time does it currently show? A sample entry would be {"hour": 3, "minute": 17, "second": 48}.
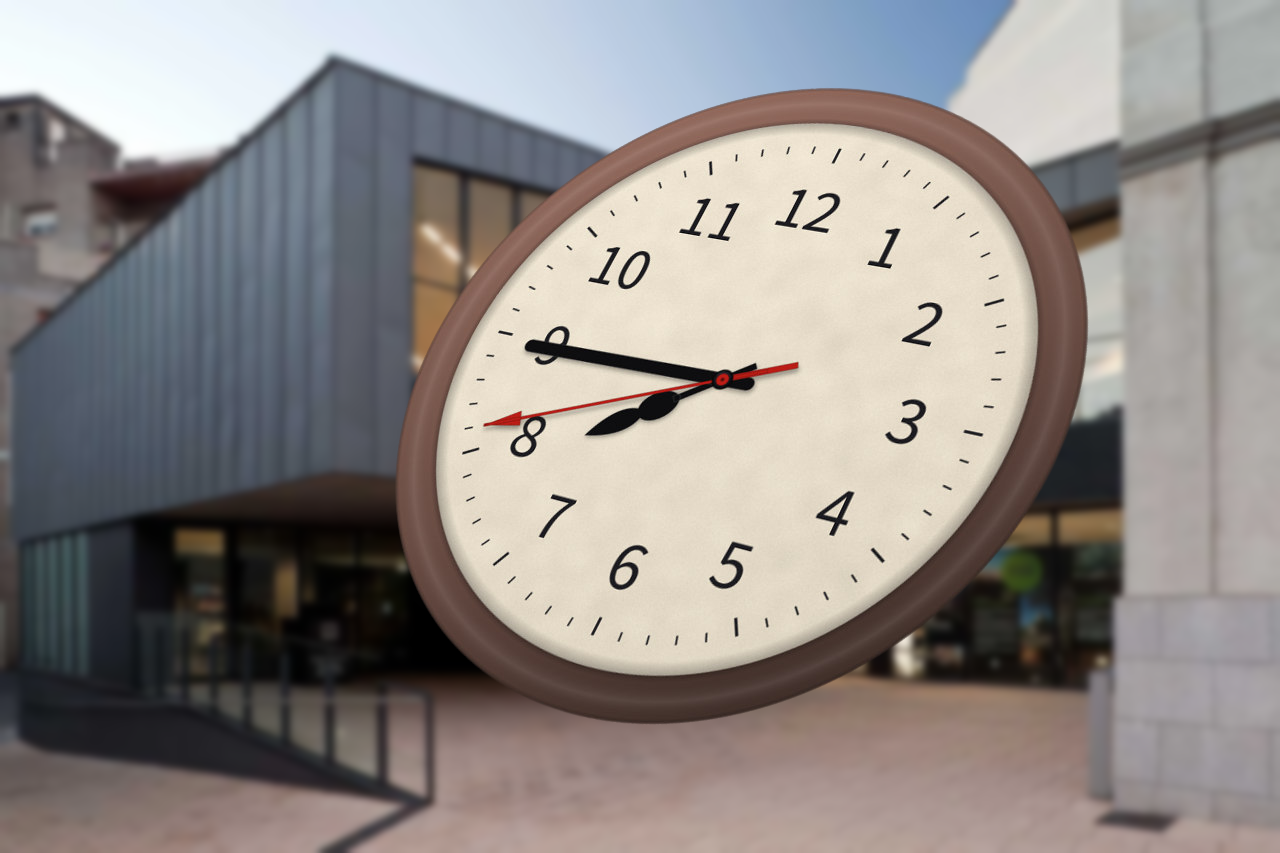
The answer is {"hour": 7, "minute": 44, "second": 41}
